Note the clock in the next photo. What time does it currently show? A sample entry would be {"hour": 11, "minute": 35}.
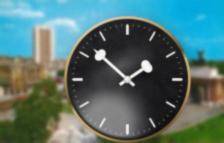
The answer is {"hour": 1, "minute": 52}
